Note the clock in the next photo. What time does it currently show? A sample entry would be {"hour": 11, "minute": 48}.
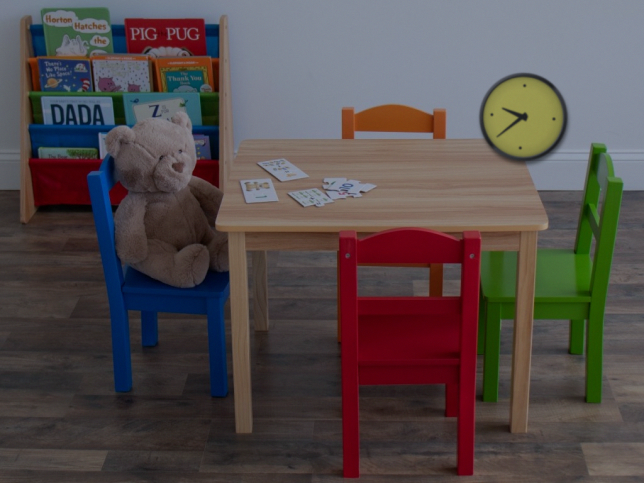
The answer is {"hour": 9, "minute": 38}
